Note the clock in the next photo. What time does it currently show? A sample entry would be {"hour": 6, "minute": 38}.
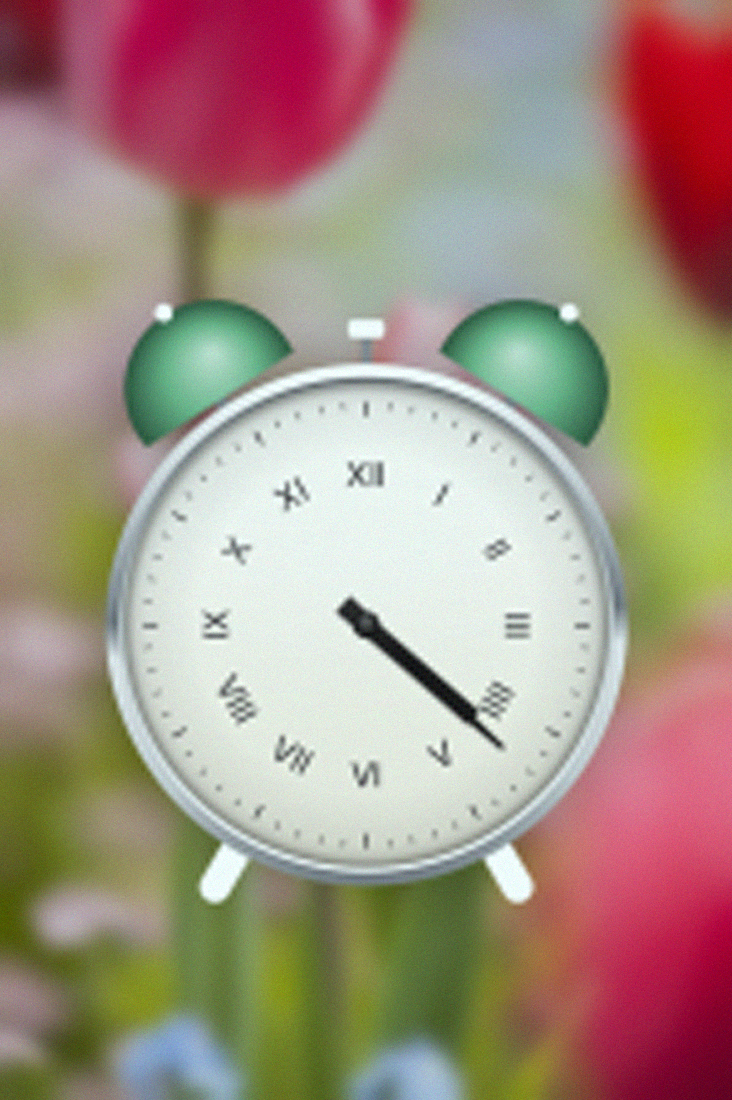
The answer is {"hour": 4, "minute": 22}
